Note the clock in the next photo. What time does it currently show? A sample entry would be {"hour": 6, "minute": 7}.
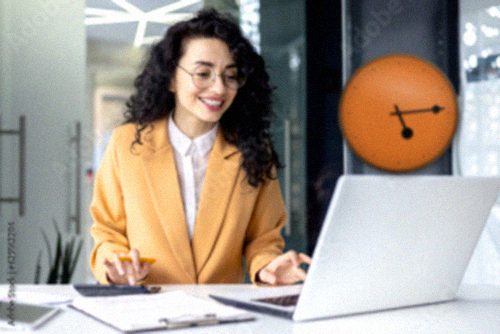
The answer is {"hour": 5, "minute": 14}
